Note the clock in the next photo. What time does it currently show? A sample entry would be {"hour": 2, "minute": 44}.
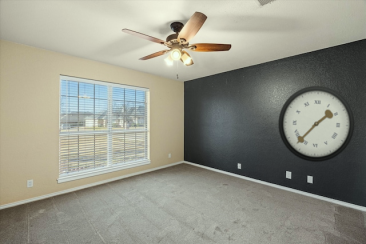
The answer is {"hour": 1, "minute": 37}
